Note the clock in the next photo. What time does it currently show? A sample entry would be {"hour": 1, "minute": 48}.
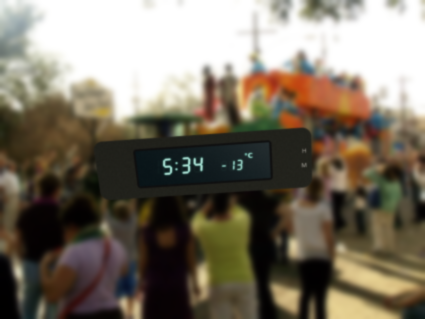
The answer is {"hour": 5, "minute": 34}
